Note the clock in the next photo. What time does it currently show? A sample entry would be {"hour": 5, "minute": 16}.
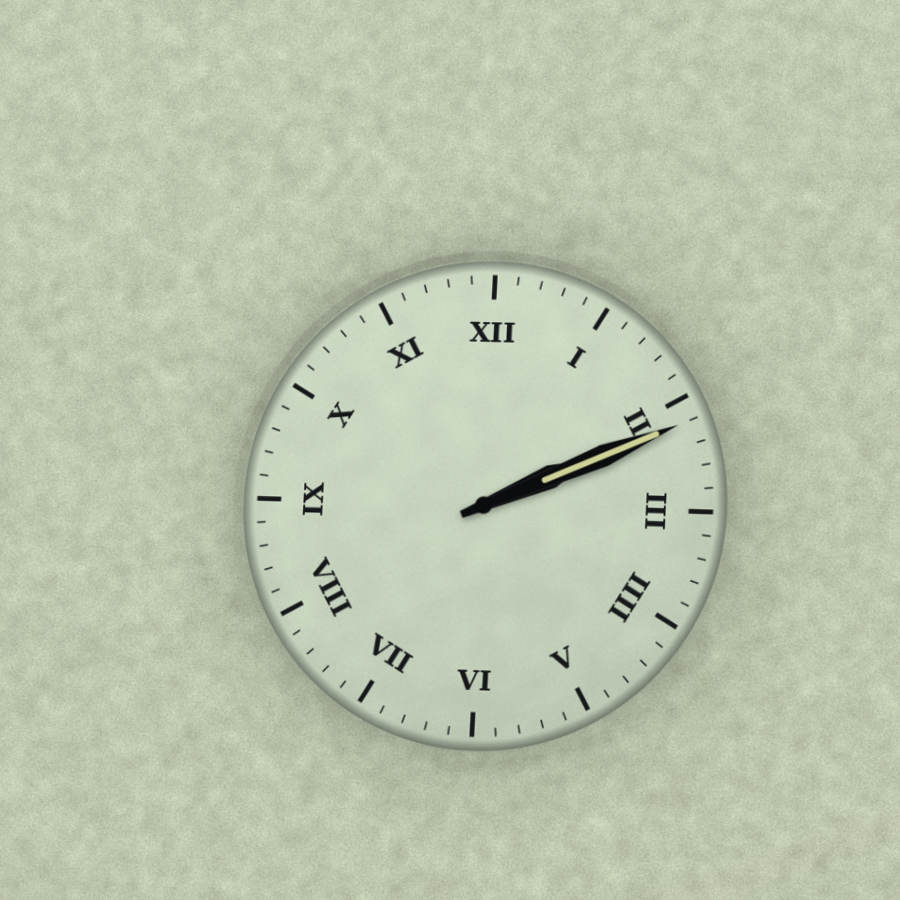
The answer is {"hour": 2, "minute": 11}
